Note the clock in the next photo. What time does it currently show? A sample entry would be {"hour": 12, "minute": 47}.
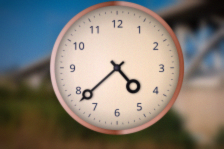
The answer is {"hour": 4, "minute": 38}
